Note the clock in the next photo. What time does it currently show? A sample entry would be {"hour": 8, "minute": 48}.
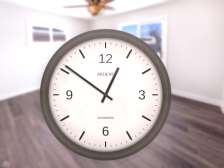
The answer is {"hour": 12, "minute": 51}
